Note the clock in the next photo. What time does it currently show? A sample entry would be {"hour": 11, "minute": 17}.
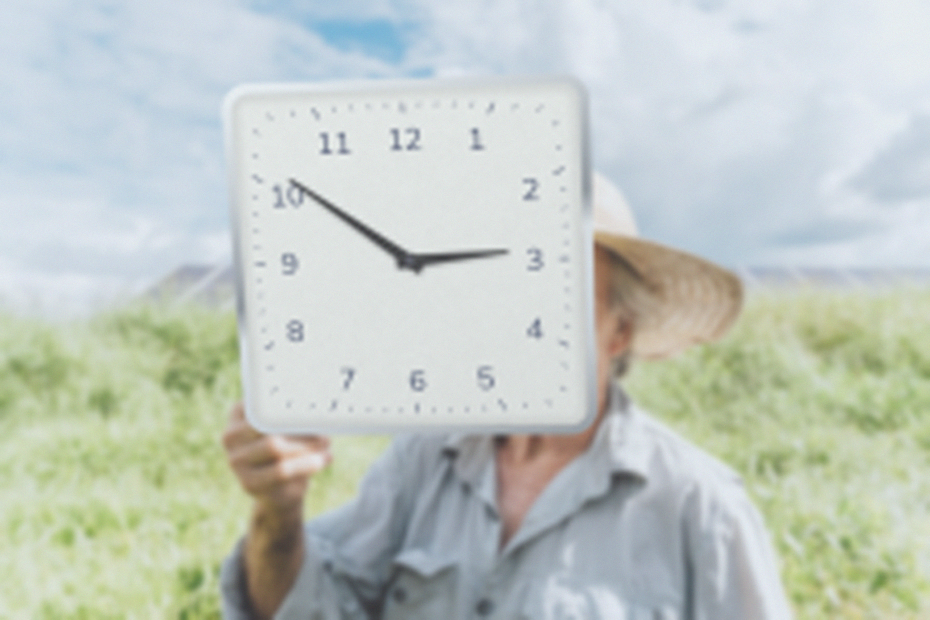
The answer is {"hour": 2, "minute": 51}
